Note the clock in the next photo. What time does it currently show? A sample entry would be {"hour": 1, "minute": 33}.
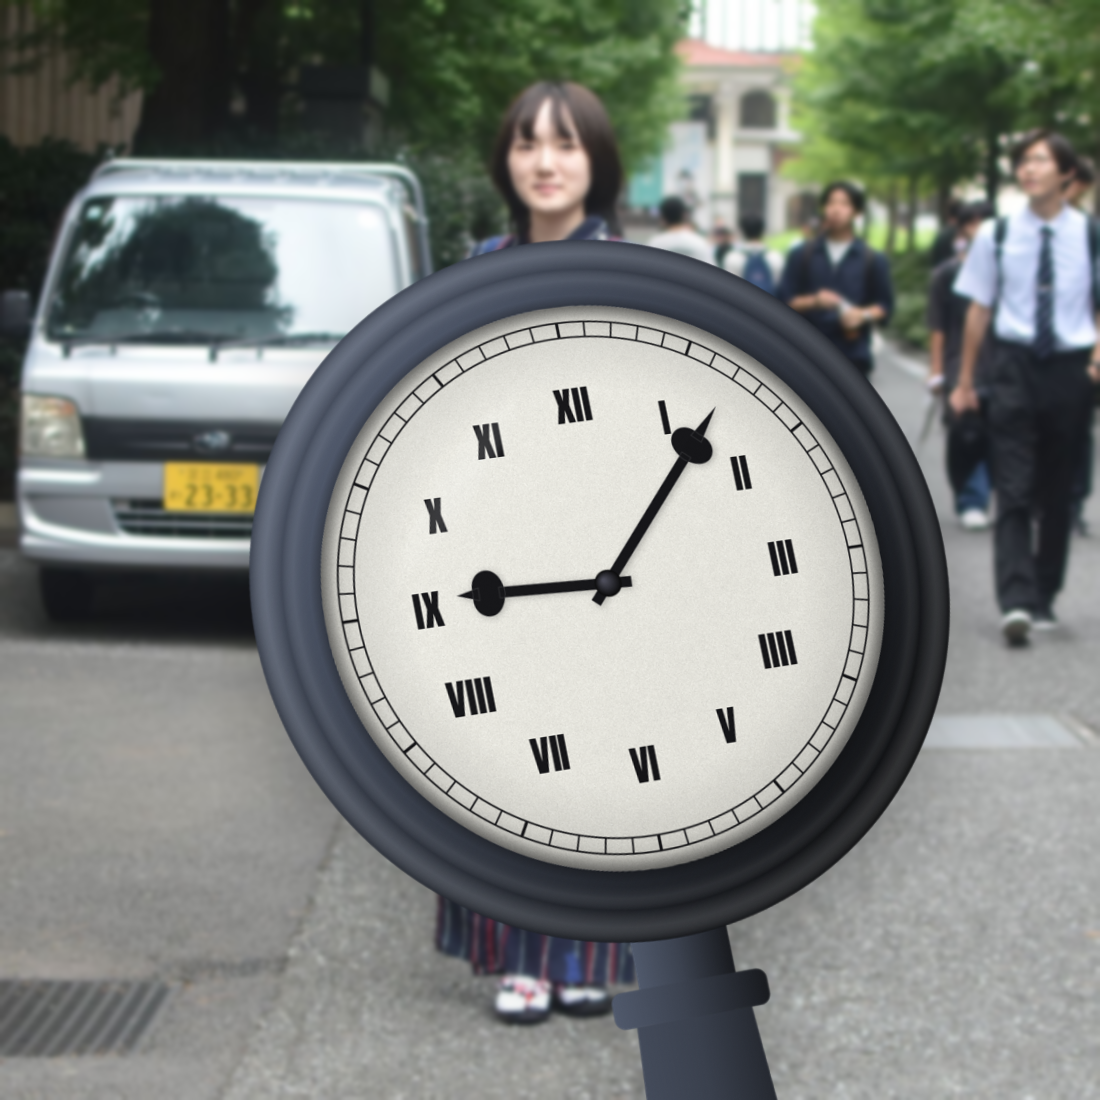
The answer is {"hour": 9, "minute": 7}
